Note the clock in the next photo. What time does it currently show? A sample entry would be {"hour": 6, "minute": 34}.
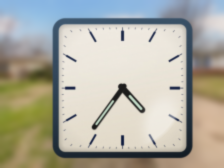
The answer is {"hour": 4, "minute": 36}
